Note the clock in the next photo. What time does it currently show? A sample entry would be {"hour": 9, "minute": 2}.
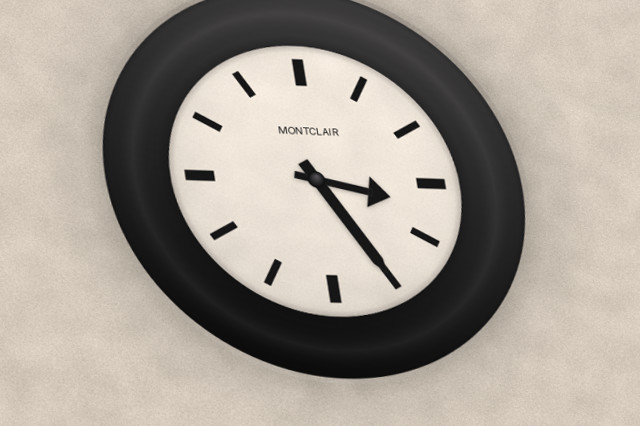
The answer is {"hour": 3, "minute": 25}
